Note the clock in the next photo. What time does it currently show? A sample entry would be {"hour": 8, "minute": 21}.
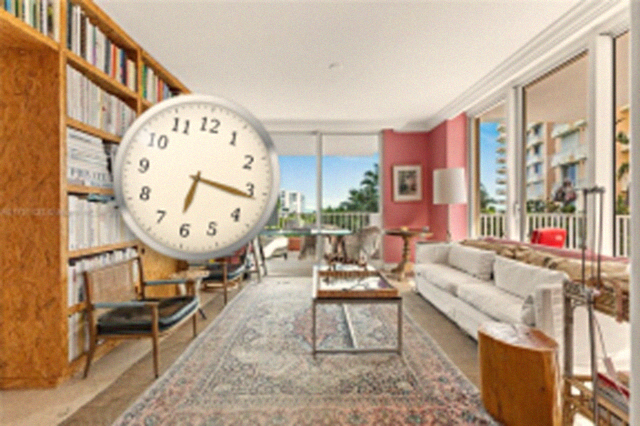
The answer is {"hour": 6, "minute": 16}
